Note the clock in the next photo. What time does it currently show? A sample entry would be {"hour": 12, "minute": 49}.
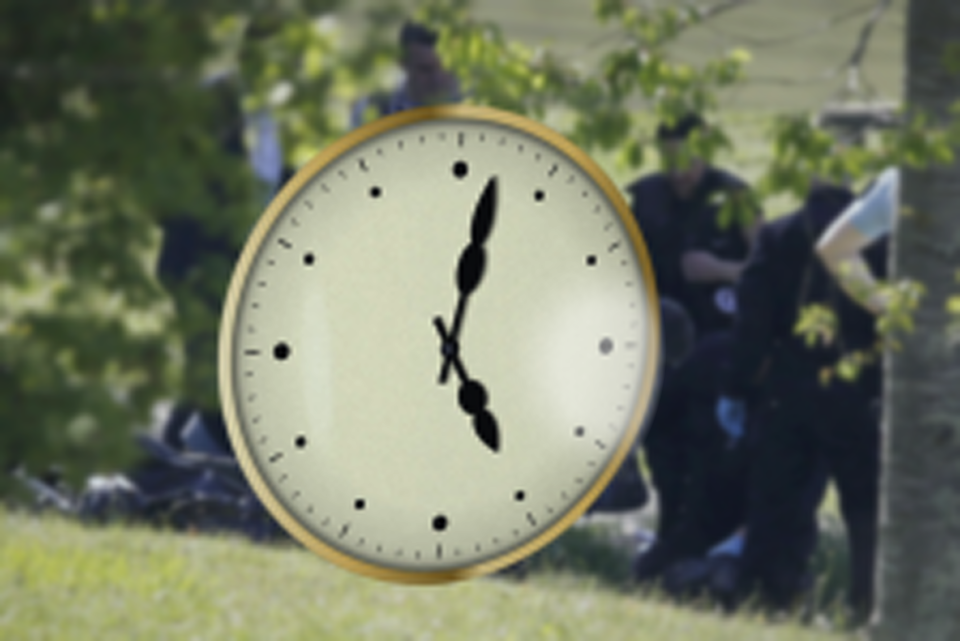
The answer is {"hour": 5, "minute": 2}
